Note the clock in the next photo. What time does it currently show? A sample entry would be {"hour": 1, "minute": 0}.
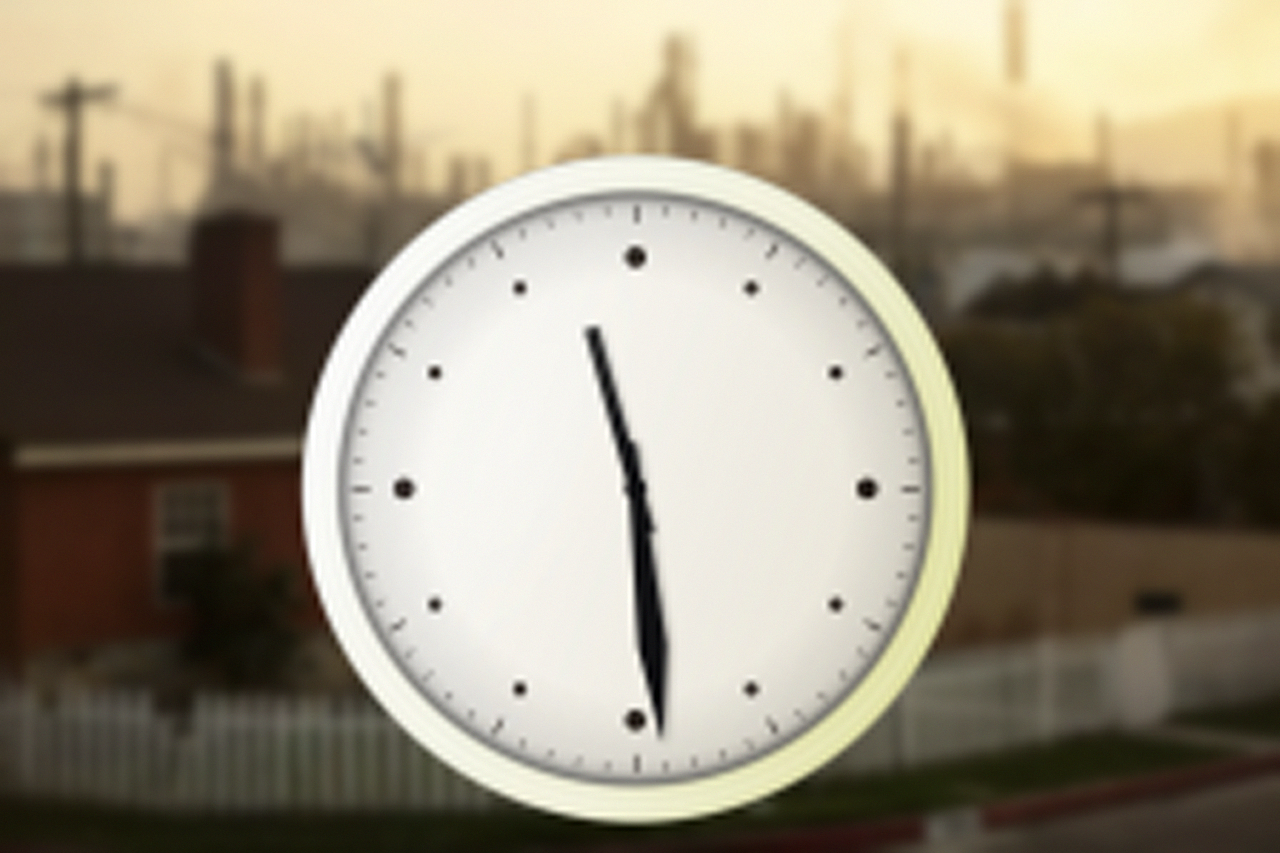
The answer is {"hour": 11, "minute": 29}
